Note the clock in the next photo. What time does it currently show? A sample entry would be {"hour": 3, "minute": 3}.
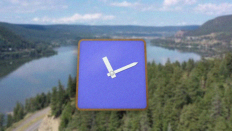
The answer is {"hour": 11, "minute": 11}
